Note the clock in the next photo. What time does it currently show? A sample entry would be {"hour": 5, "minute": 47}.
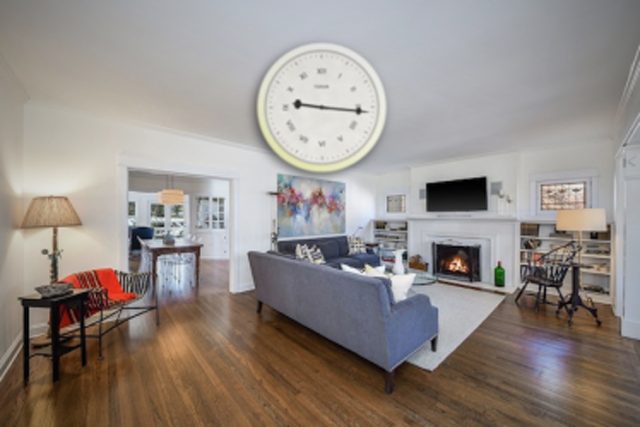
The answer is {"hour": 9, "minute": 16}
